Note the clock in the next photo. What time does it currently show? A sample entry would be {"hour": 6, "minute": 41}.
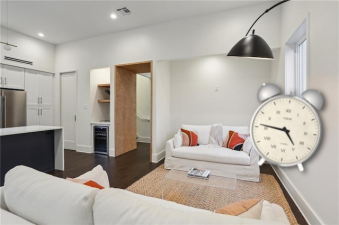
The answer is {"hour": 4, "minute": 46}
